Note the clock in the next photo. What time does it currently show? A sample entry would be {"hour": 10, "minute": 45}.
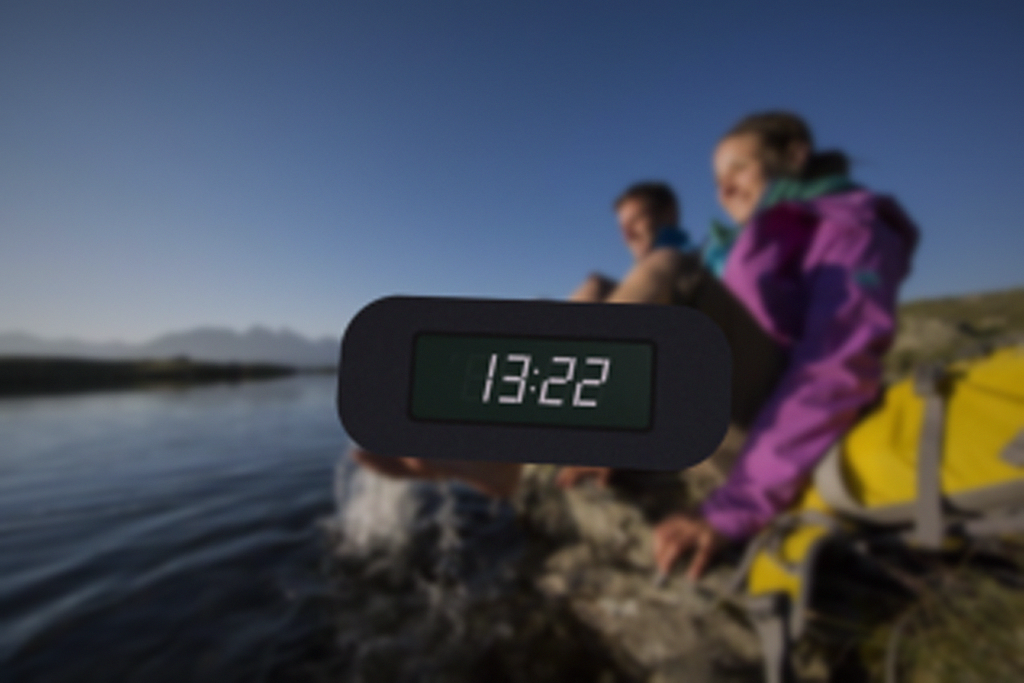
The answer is {"hour": 13, "minute": 22}
